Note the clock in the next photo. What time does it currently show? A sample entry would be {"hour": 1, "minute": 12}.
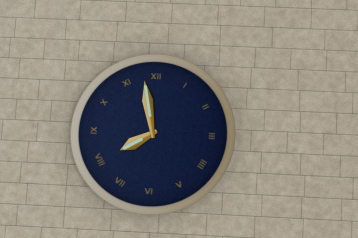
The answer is {"hour": 7, "minute": 58}
